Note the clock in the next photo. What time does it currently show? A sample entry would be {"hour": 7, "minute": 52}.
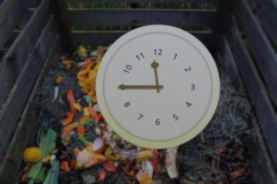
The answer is {"hour": 11, "minute": 45}
